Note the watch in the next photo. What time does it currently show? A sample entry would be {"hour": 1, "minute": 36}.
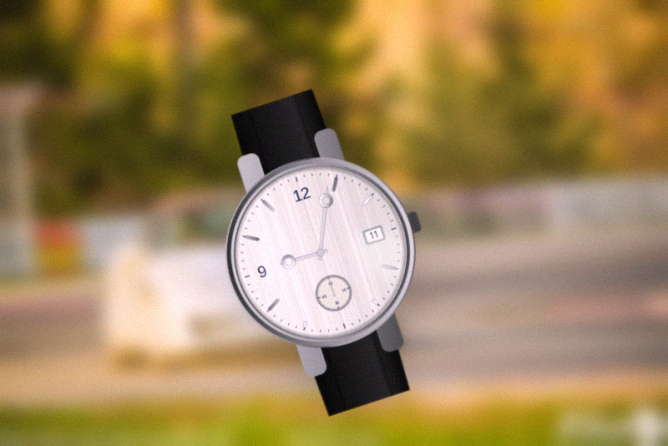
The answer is {"hour": 9, "minute": 4}
